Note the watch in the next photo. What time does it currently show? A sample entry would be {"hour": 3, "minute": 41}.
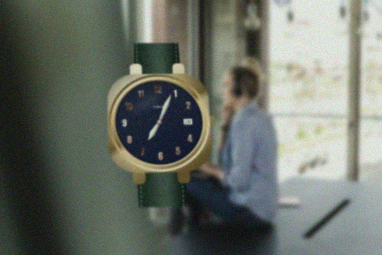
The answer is {"hour": 7, "minute": 4}
